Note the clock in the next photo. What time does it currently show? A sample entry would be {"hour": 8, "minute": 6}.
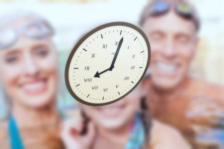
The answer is {"hour": 8, "minute": 1}
